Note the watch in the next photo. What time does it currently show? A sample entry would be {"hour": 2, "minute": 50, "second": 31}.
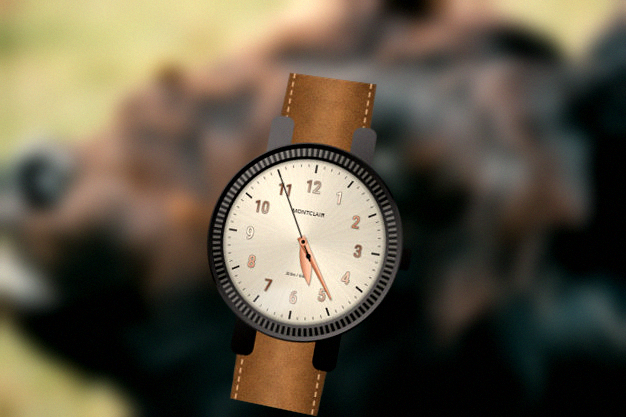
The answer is {"hour": 5, "minute": 23, "second": 55}
